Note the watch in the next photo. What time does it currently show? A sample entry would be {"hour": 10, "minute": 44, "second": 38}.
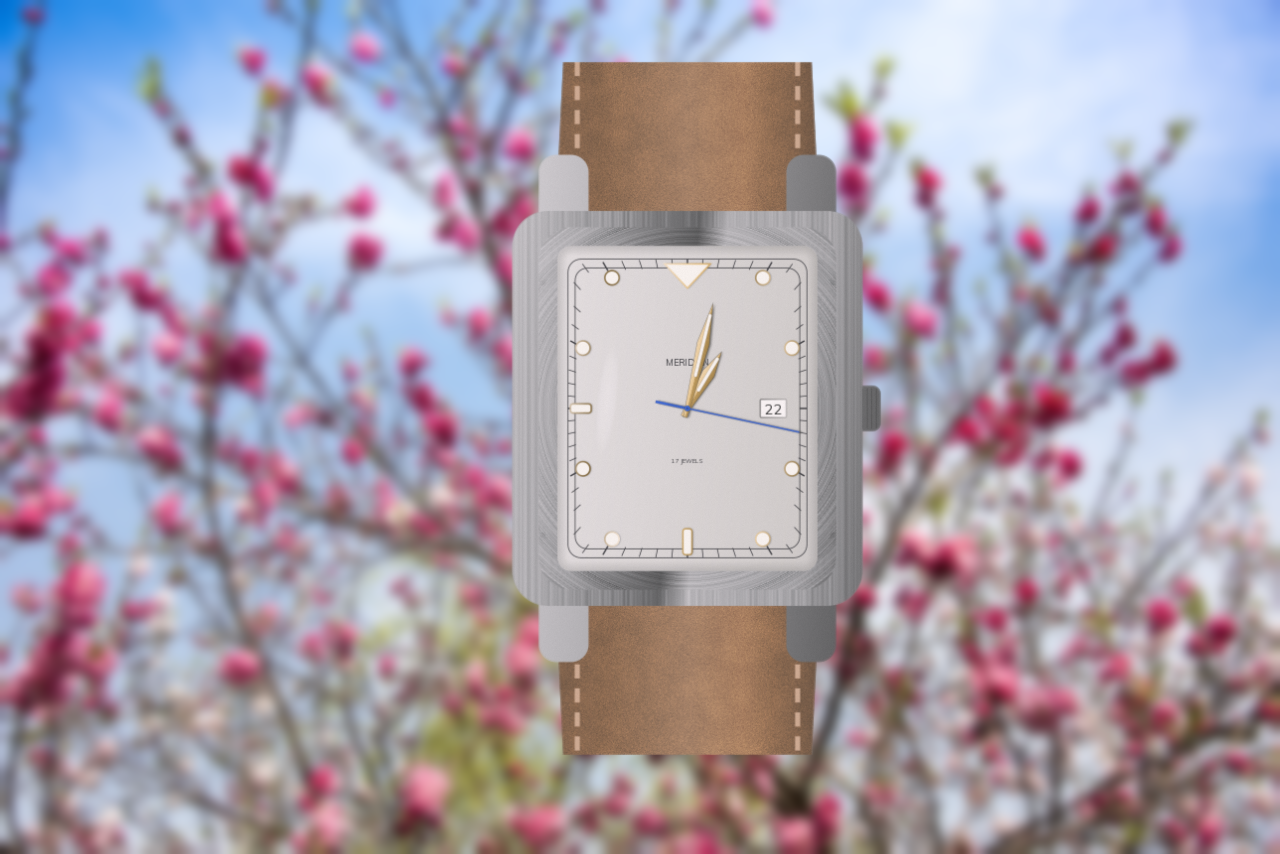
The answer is {"hour": 1, "minute": 2, "second": 17}
